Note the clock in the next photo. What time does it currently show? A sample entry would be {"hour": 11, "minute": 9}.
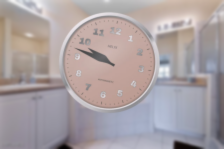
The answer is {"hour": 9, "minute": 47}
